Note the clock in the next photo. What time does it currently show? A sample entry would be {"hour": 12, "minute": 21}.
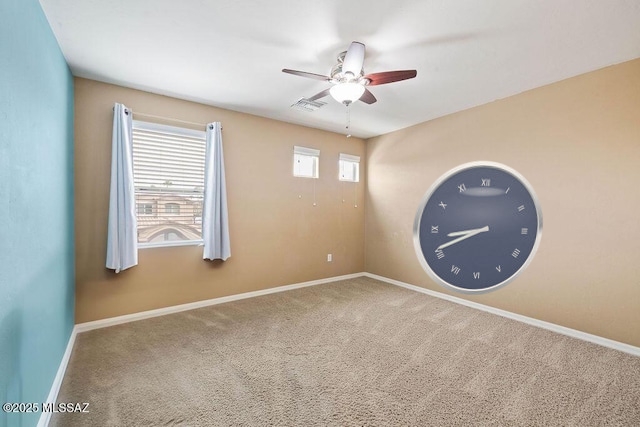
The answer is {"hour": 8, "minute": 41}
